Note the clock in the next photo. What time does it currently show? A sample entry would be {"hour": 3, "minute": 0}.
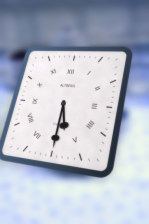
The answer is {"hour": 5, "minute": 30}
